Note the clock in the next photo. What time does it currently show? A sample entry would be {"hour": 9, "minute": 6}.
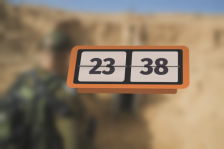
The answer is {"hour": 23, "minute": 38}
